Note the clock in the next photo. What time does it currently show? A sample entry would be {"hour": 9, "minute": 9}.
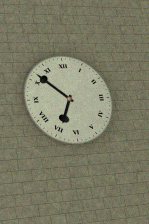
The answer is {"hour": 6, "minute": 52}
